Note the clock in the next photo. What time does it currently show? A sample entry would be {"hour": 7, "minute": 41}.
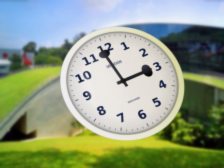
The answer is {"hour": 2, "minute": 59}
